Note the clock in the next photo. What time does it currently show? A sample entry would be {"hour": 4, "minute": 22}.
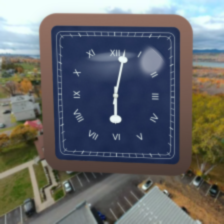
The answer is {"hour": 6, "minute": 2}
